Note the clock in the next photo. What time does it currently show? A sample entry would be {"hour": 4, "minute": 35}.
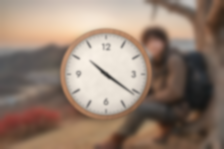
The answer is {"hour": 10, "minute": 21}
